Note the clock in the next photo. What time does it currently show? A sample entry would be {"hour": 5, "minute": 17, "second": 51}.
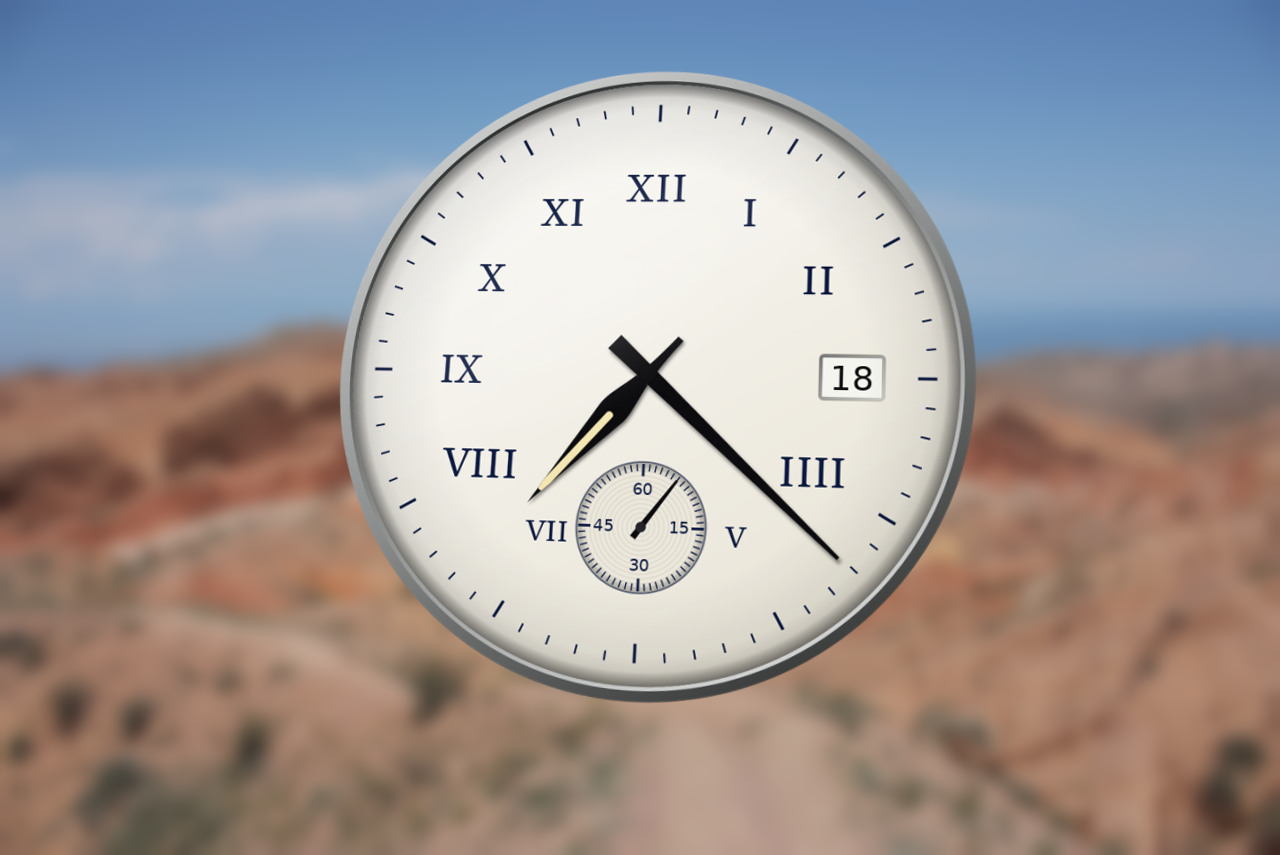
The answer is {"hour": 7, "minute": 22, "second": 6}
